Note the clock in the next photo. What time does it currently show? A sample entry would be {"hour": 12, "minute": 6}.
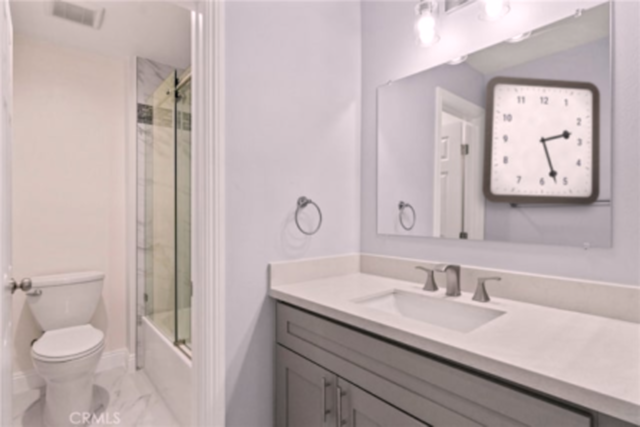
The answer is {"hour": 2, "minute": 27}
